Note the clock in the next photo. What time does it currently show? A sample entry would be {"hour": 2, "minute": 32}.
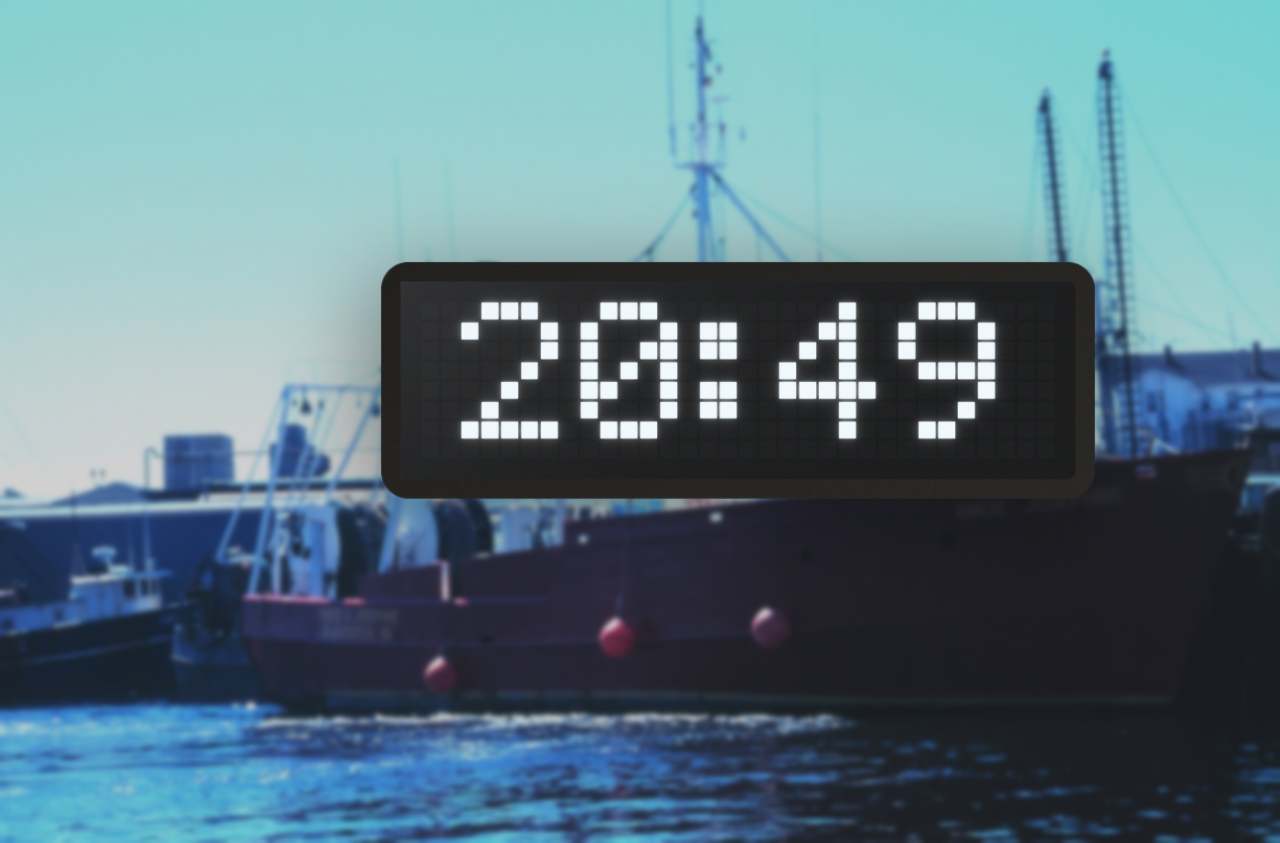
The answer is {"hour": 20, "minute": 49}
